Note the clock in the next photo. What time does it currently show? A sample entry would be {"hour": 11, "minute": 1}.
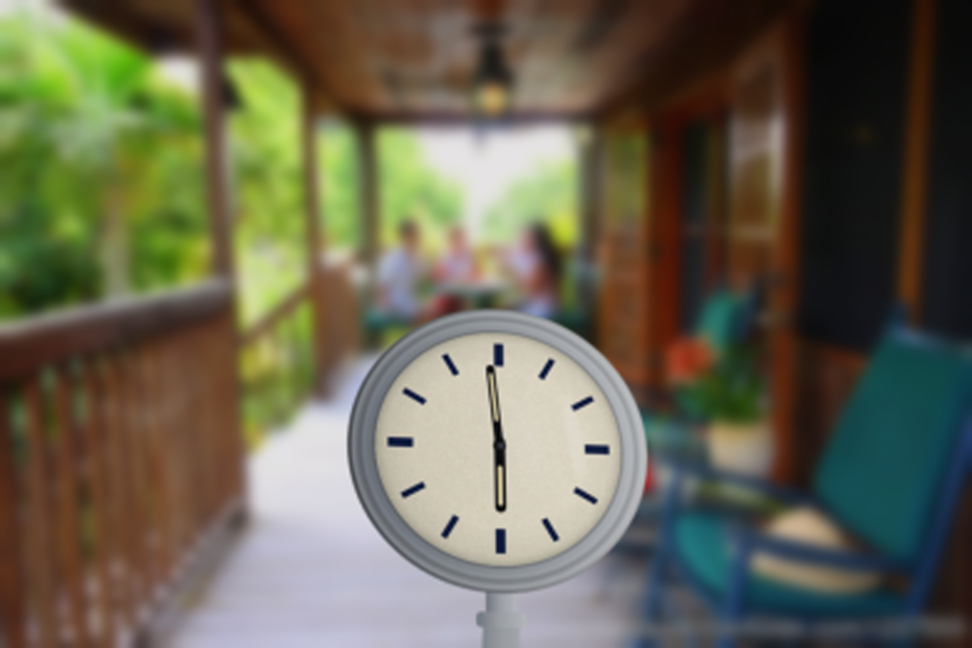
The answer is {"hour": 5, "minute": 59}
